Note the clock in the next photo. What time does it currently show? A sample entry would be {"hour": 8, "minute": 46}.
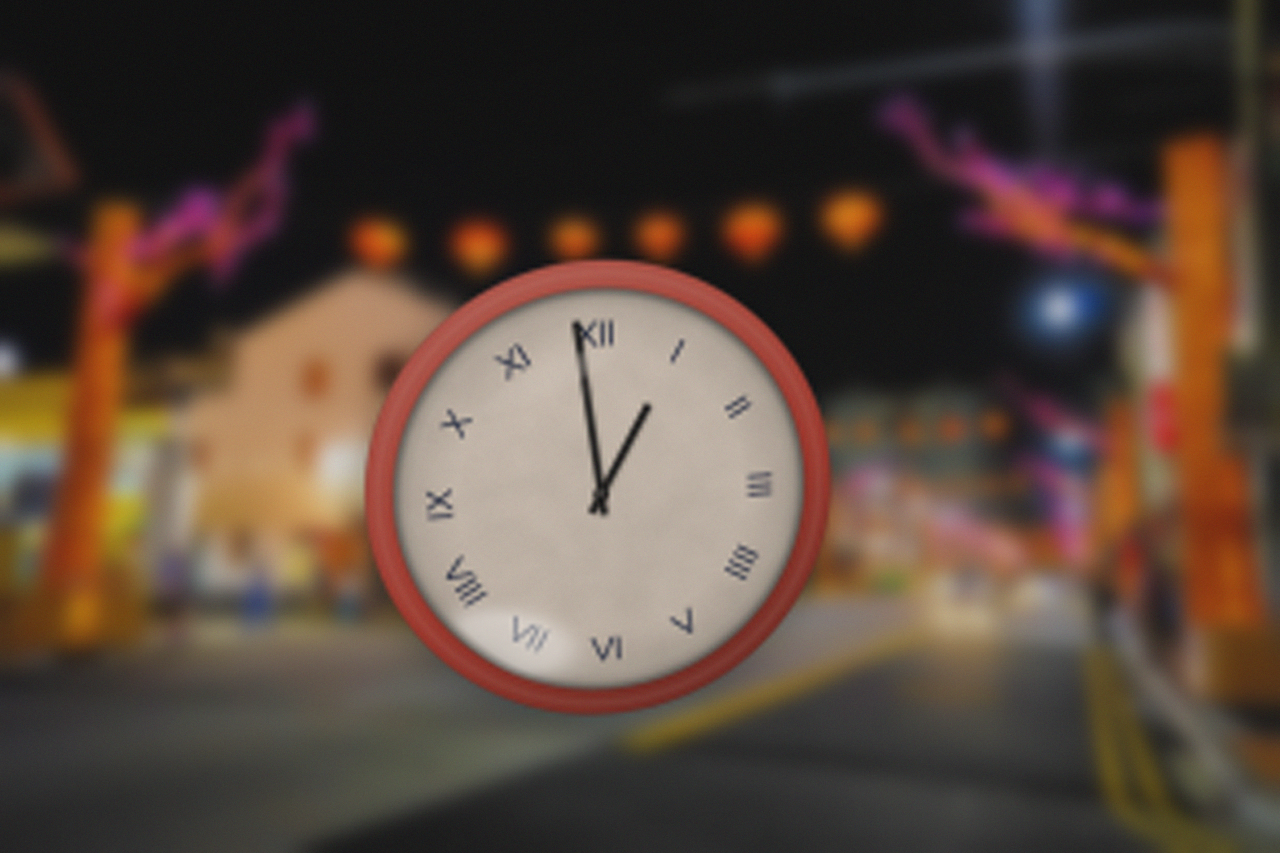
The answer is {"hour": 12, "minute": 59}
